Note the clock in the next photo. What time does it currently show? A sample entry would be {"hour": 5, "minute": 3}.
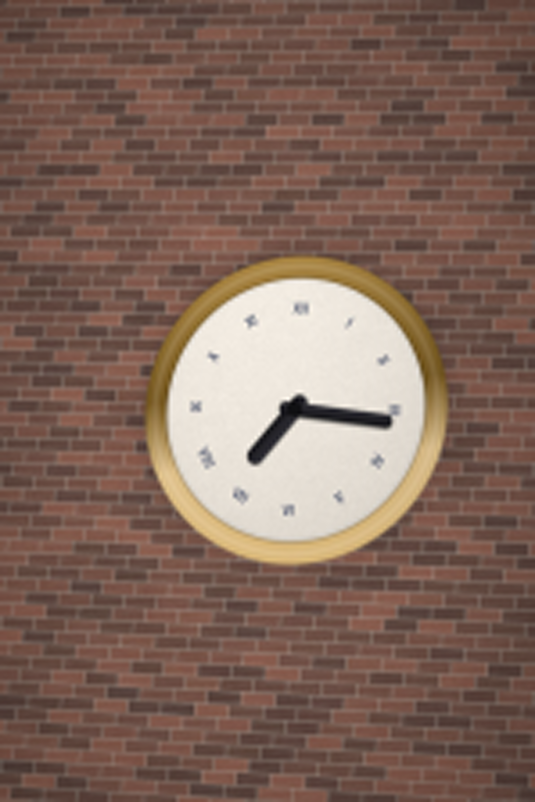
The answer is {"hour": 7, "minute": 16}
